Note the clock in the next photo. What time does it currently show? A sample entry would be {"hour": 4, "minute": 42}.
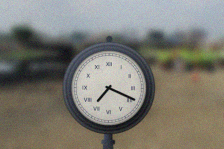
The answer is {"hour": 7, "minute": 19}
